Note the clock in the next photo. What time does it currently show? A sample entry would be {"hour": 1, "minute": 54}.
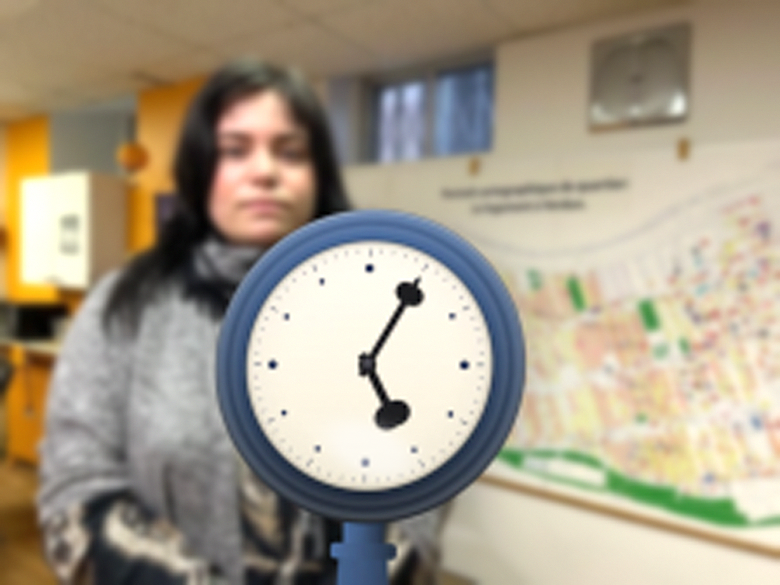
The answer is {"hour": 5, "minute": 5}
